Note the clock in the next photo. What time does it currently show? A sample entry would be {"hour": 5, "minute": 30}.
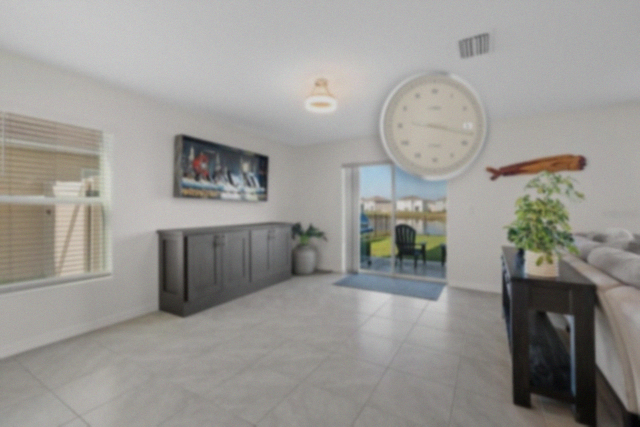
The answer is {"hour": 9, "minute": 17}
